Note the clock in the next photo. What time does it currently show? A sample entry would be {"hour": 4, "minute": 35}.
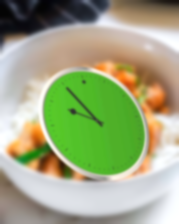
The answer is {"hour": 9, "minute": 55}
